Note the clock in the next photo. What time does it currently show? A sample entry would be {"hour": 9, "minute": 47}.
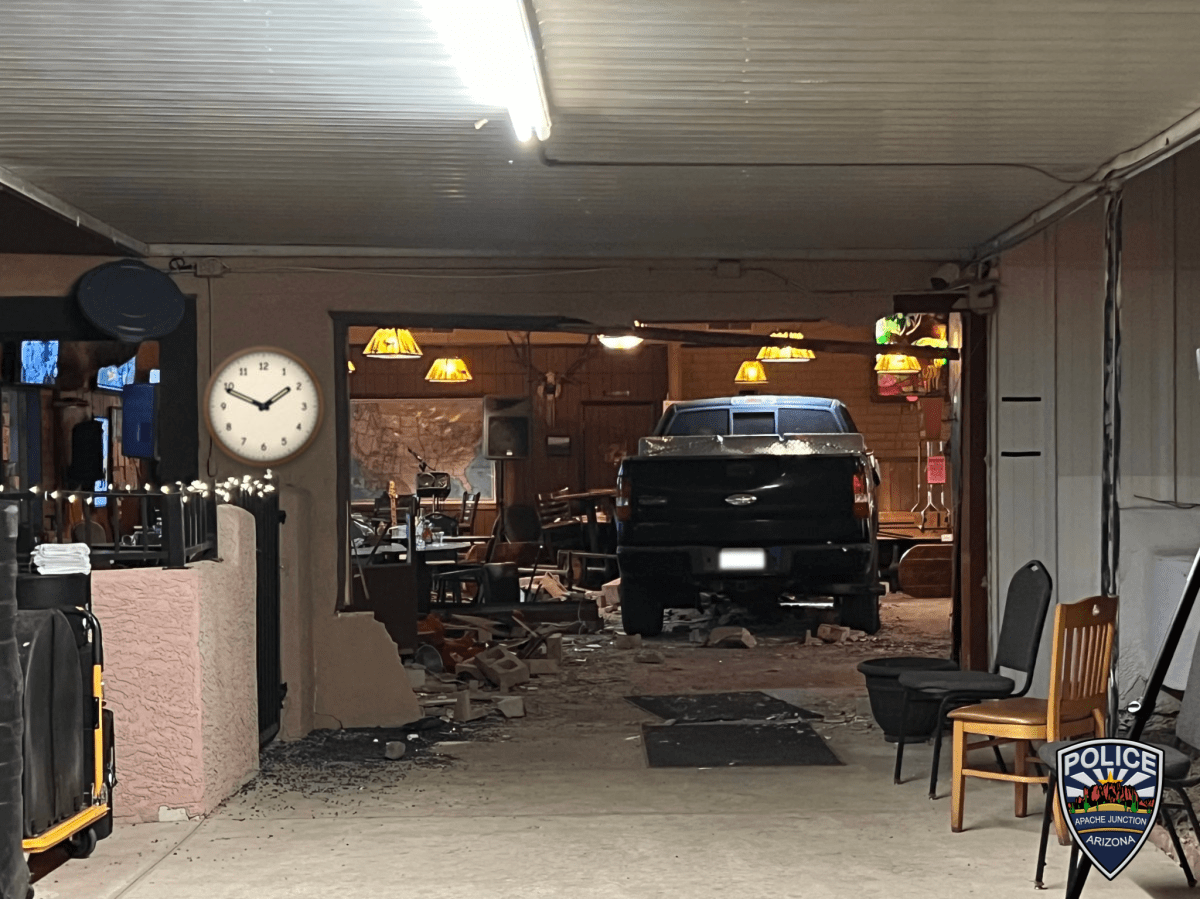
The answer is {"hour": 1, "minute": 49}
